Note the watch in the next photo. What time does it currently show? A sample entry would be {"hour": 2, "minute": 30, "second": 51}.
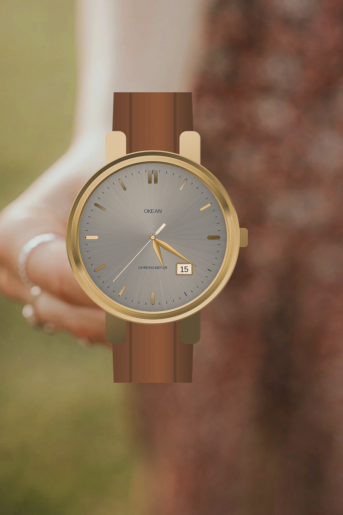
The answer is {"hour": 5, "minute": 20, "second": 37}
